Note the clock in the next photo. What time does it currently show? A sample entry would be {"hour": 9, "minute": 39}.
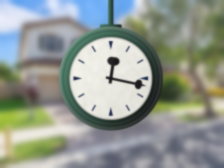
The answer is {"hour": 12, "minute": 17}
